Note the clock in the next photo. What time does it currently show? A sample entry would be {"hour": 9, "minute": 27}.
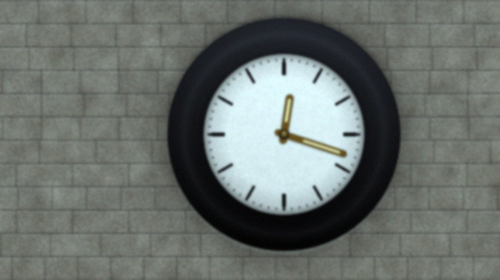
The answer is {"hour": 12, "minute": 18}
